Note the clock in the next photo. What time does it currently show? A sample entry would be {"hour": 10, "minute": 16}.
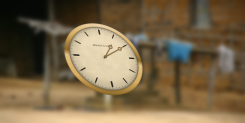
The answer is {"hour": 1, "minute": 10}
